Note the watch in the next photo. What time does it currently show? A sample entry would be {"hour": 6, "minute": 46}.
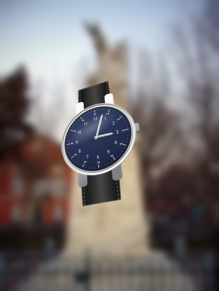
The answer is {"hour": 3, "minute": 3}
